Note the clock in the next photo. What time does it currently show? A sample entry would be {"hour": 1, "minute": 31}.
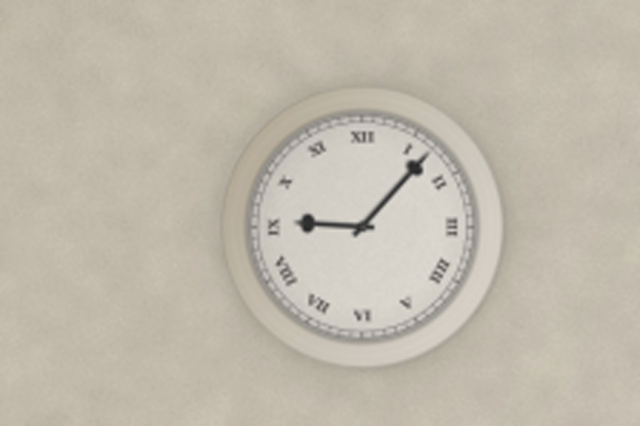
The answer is {"hour": 9, "minute": 7}
